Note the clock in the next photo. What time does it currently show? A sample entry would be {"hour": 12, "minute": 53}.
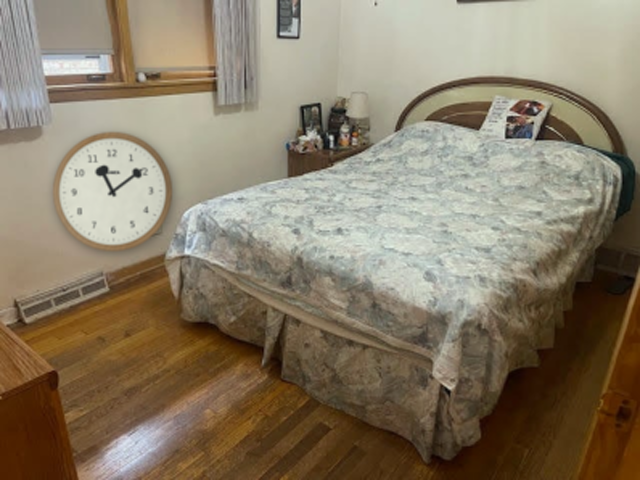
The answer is {"hour": 11, "minute": 9}
